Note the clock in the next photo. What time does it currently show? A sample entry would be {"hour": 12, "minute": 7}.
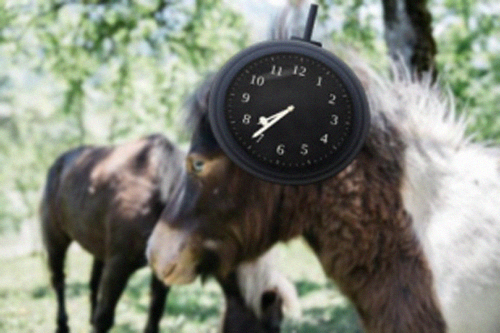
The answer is {"hour": 7, "minute": 36}
